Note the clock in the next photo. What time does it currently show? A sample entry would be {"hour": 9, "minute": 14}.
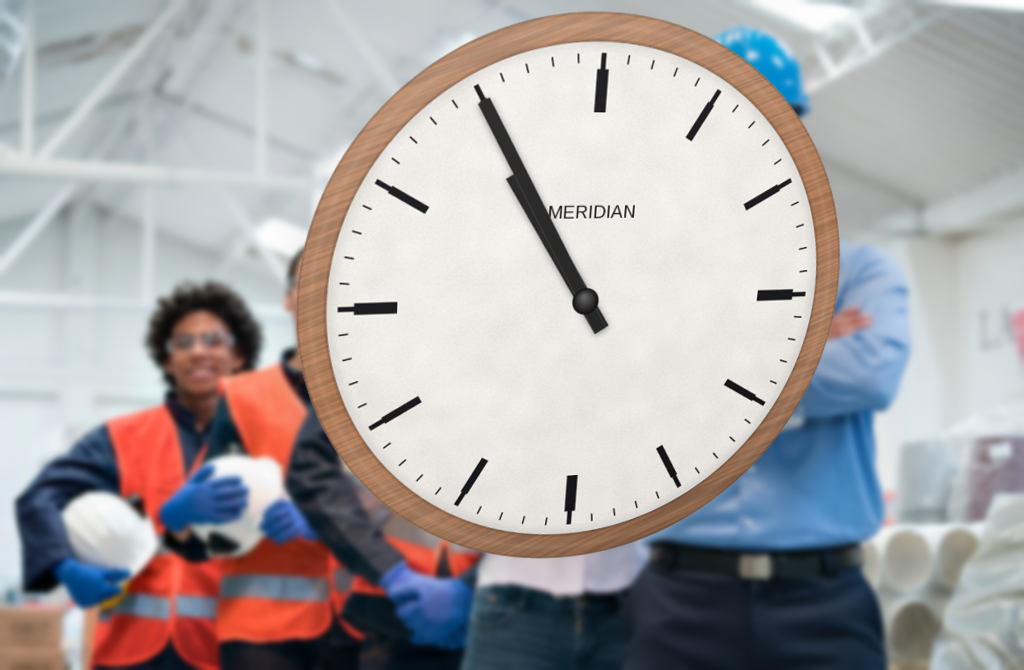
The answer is {"hour": 10, "minute": 55}
